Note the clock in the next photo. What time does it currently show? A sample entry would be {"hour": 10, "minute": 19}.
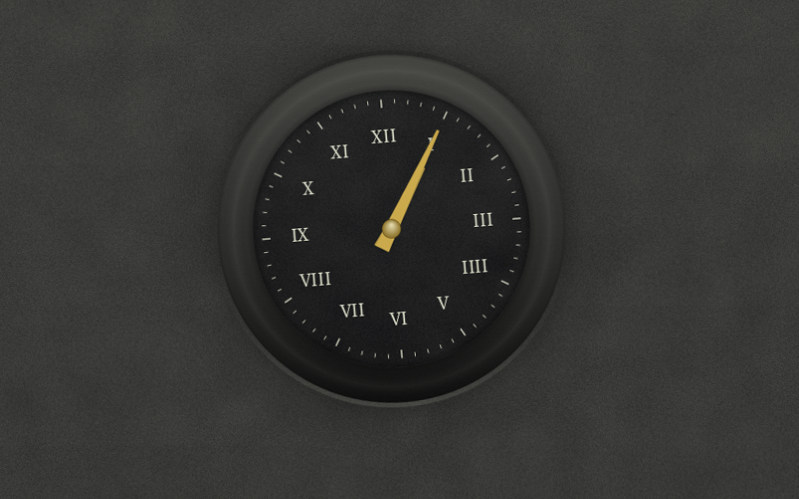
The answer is {"hour": 1, "minute": 5}
